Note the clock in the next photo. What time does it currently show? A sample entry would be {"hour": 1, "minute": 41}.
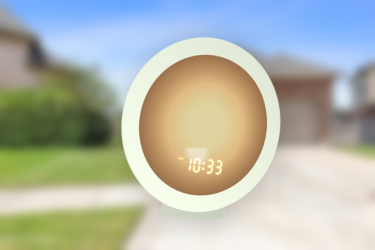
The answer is {"hour": 10, "minute": 33}
